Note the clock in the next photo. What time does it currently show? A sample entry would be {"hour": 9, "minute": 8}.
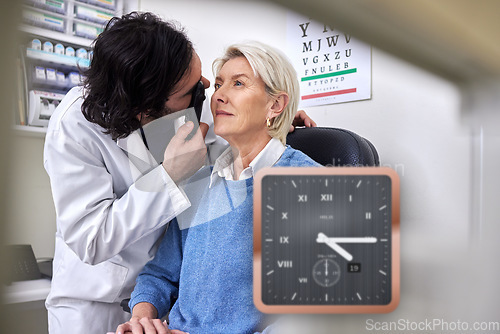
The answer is {"hour": 4, "minute": 15}
